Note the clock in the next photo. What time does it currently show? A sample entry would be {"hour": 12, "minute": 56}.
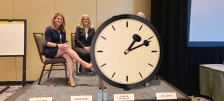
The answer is {"hour": 1, "minute": 11}
